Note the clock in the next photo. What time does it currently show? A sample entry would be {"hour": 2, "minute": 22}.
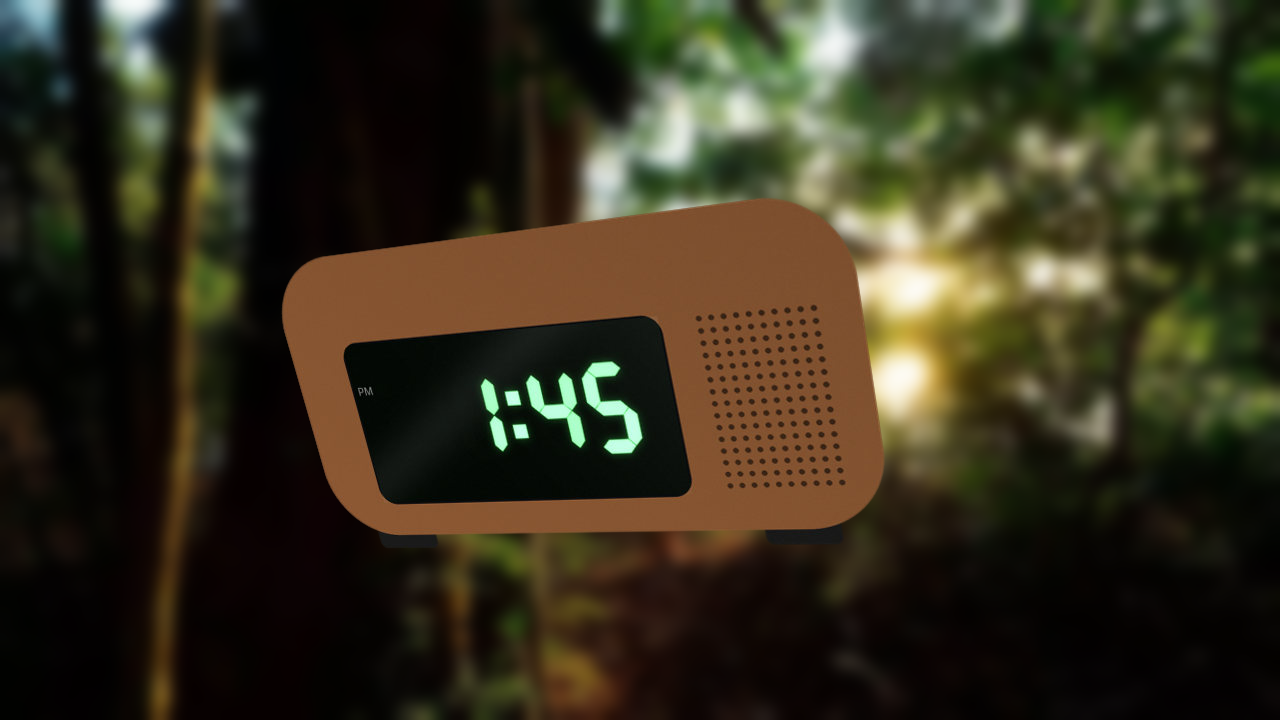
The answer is {"hour": 1, "minute": 45}
